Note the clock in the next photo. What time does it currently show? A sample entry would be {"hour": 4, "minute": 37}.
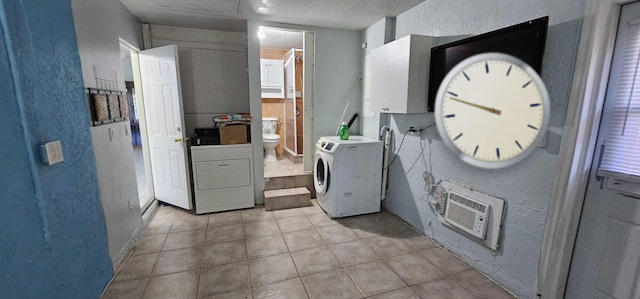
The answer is {"hour": 9, "minute": 49}
